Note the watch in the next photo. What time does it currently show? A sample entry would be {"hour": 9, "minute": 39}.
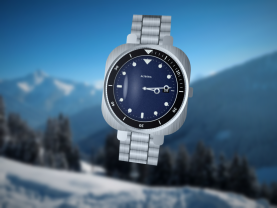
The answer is {"hour": 3, "minute": 14}
